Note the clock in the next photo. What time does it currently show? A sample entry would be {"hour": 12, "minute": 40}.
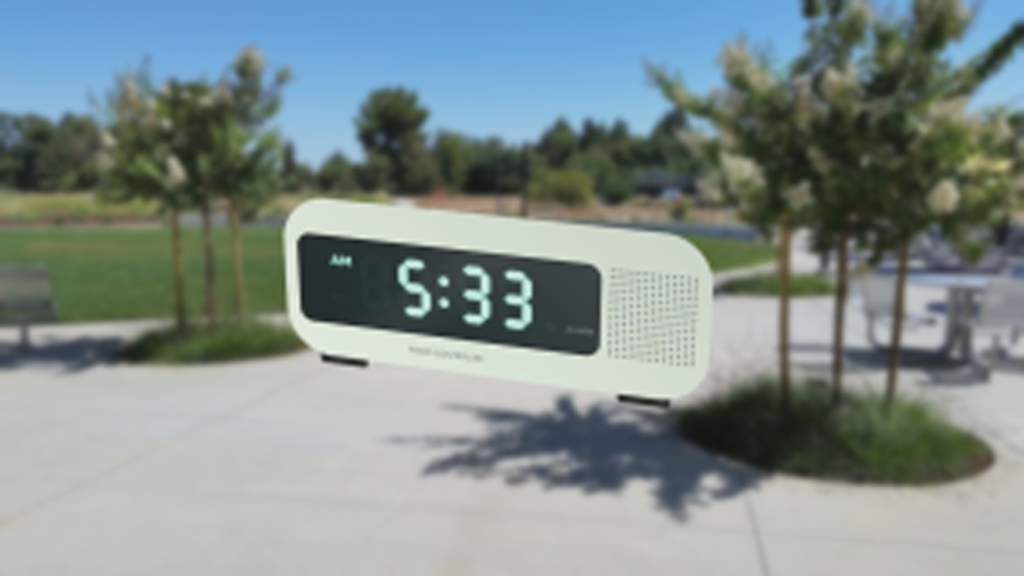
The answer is {"hour": 5, "minute": 33}
